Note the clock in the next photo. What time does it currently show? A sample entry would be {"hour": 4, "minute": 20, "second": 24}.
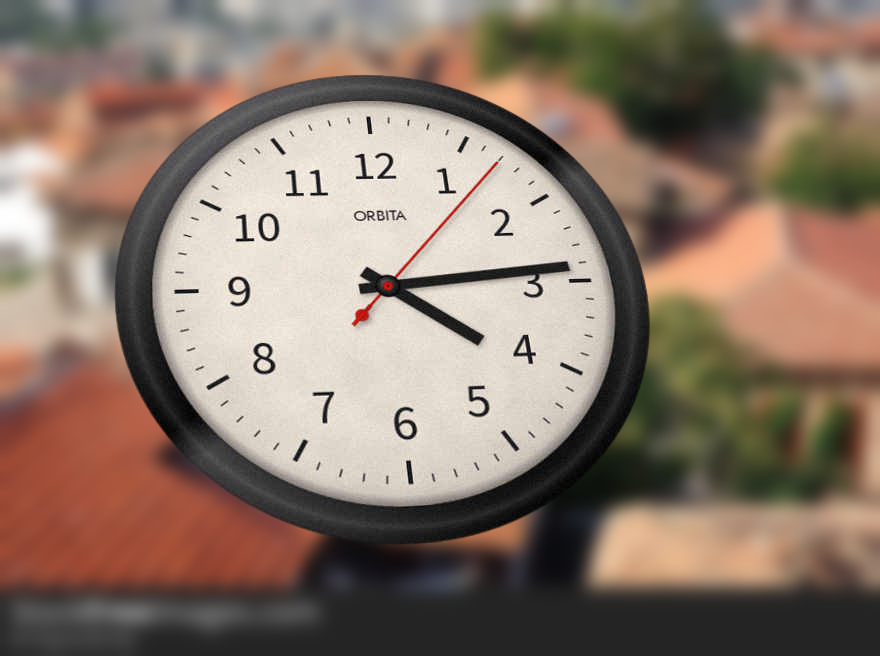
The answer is {"hour": 4, "minute": 14, "second": 7}
